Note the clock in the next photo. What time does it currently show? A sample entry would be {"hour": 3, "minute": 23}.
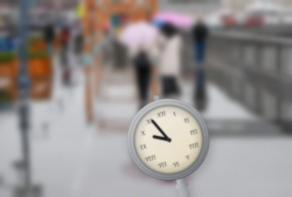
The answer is {"hour": 9, "minute": 56}
